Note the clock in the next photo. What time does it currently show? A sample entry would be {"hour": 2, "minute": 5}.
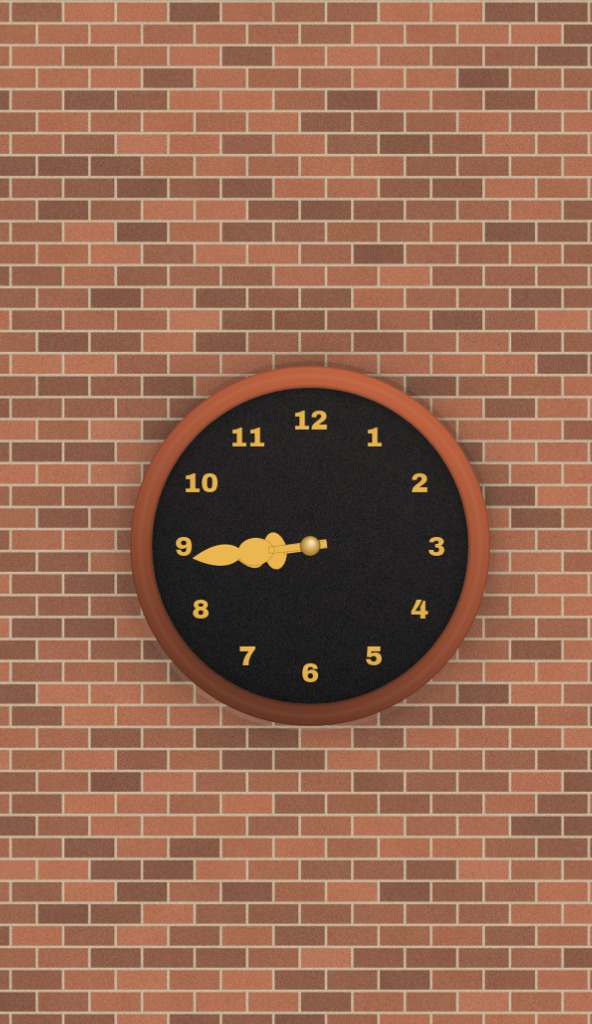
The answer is {"hour": 8, "minute": 44}
